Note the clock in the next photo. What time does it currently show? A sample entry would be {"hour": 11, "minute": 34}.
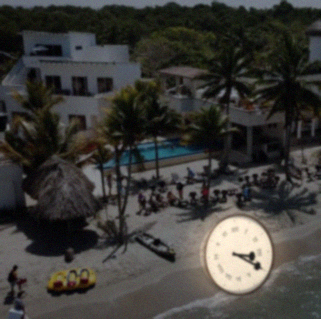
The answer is {"hour": 3, "minute": 20}
